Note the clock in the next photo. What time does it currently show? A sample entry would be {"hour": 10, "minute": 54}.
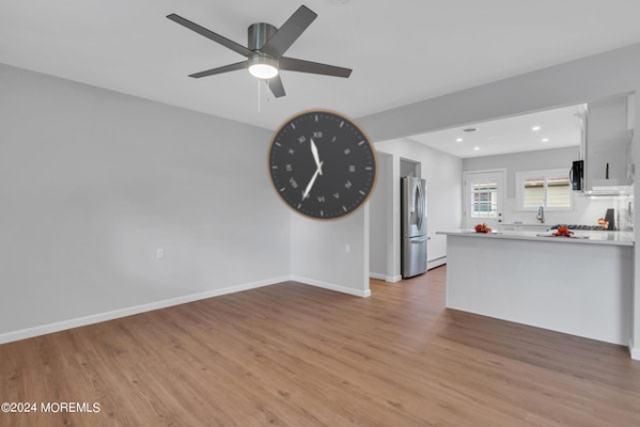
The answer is {"hour": 11, "minute": 35}
